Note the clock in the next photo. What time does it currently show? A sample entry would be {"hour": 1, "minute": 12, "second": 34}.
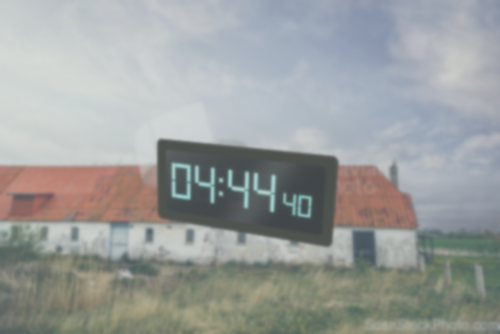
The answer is {"hour": 4, "minute": 44, "second": 40}
